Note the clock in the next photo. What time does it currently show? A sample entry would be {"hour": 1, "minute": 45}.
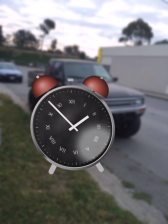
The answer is {"hour": 1, "minute": 53}
